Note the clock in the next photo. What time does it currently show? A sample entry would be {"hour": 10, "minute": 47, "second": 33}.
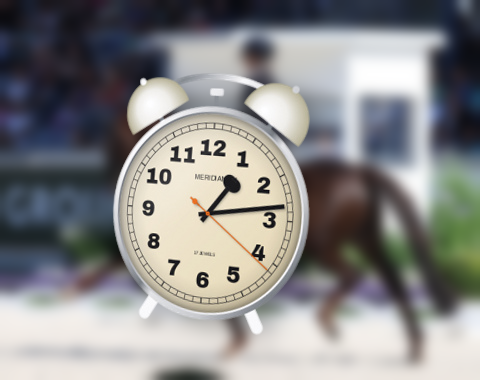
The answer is {"hour": 1, "minute": 13, "second": 21}
